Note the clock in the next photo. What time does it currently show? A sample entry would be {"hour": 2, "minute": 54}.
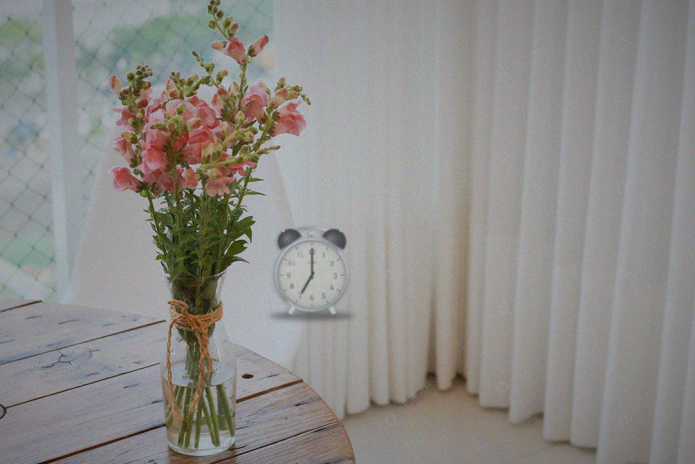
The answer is {"hour": 7, "minute": 0}
